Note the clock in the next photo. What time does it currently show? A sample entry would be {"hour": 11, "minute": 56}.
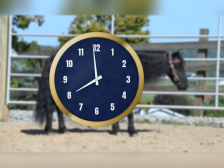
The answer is {"hour": 7, "minute": 59}
